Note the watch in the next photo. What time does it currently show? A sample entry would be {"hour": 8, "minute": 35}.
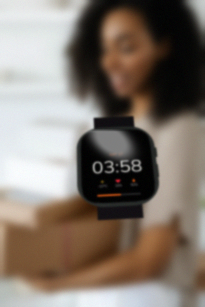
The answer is {"hour": 3, "minute": 58}
